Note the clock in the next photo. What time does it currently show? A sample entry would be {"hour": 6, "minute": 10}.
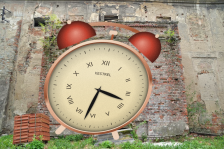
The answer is {"hour": 3, "minute": 32}
